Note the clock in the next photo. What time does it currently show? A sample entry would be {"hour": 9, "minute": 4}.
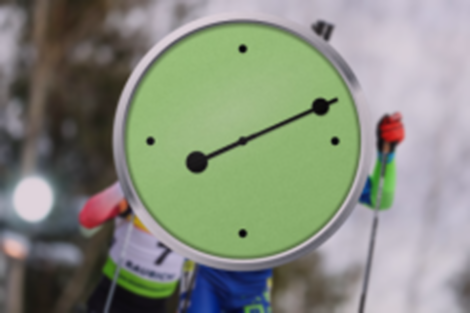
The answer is {"hour": 8, "minute": 11}
